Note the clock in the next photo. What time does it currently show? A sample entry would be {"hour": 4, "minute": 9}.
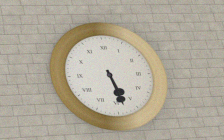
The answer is {"hour": 5, "minute": 28}
